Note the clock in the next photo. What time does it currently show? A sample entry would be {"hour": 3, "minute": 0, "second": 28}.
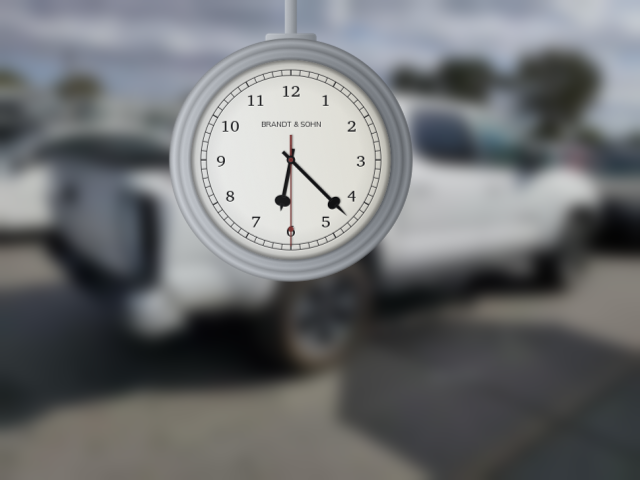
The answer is {"hour": 6, "minute": 22, "second": 30}
